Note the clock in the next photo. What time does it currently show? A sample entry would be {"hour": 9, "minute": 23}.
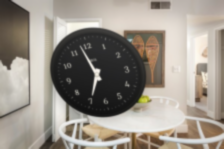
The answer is {"hour": 6, "minute": 58}
